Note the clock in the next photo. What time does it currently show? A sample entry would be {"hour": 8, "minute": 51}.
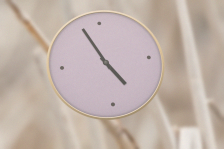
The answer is {"hour": 4, "minute": 56}
